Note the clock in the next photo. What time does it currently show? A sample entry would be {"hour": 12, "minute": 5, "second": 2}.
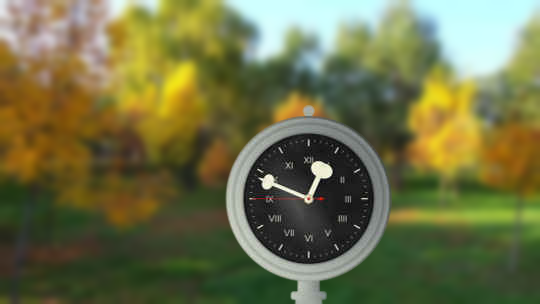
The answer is {"hour": 12, "minute": 48, "second": 45}
